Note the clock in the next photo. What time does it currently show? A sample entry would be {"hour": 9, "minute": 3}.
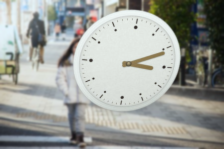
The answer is {"hour": 3, "minute": 11}
